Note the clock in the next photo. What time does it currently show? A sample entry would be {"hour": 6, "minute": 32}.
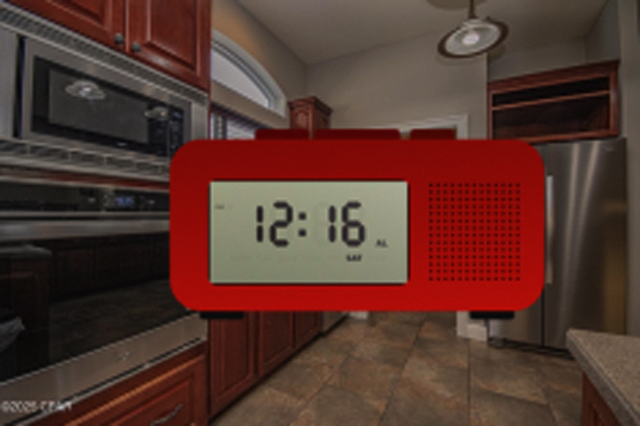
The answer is {"hour": 12, "minute": 16}
